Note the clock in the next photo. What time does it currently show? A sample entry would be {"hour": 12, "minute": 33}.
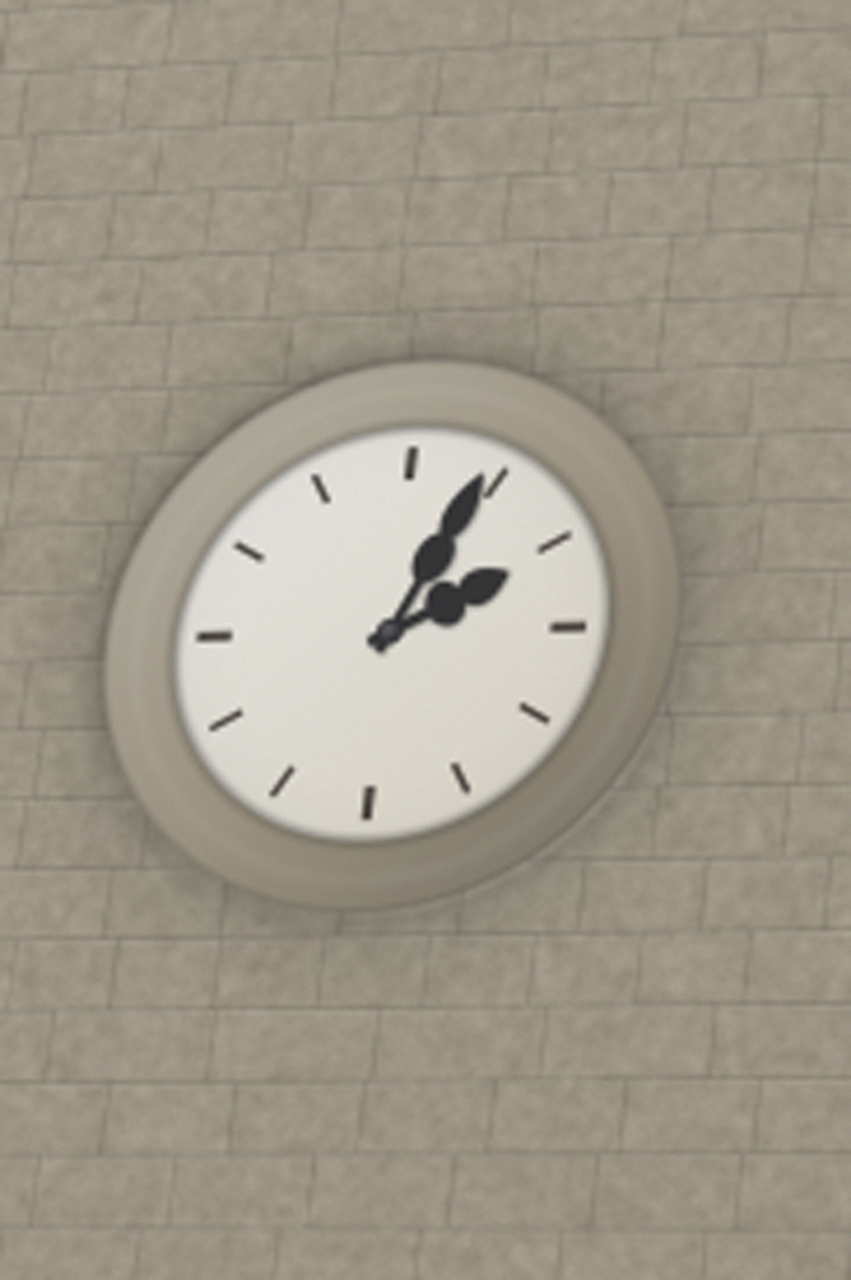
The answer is {"hour": 2, "minute": 4}
